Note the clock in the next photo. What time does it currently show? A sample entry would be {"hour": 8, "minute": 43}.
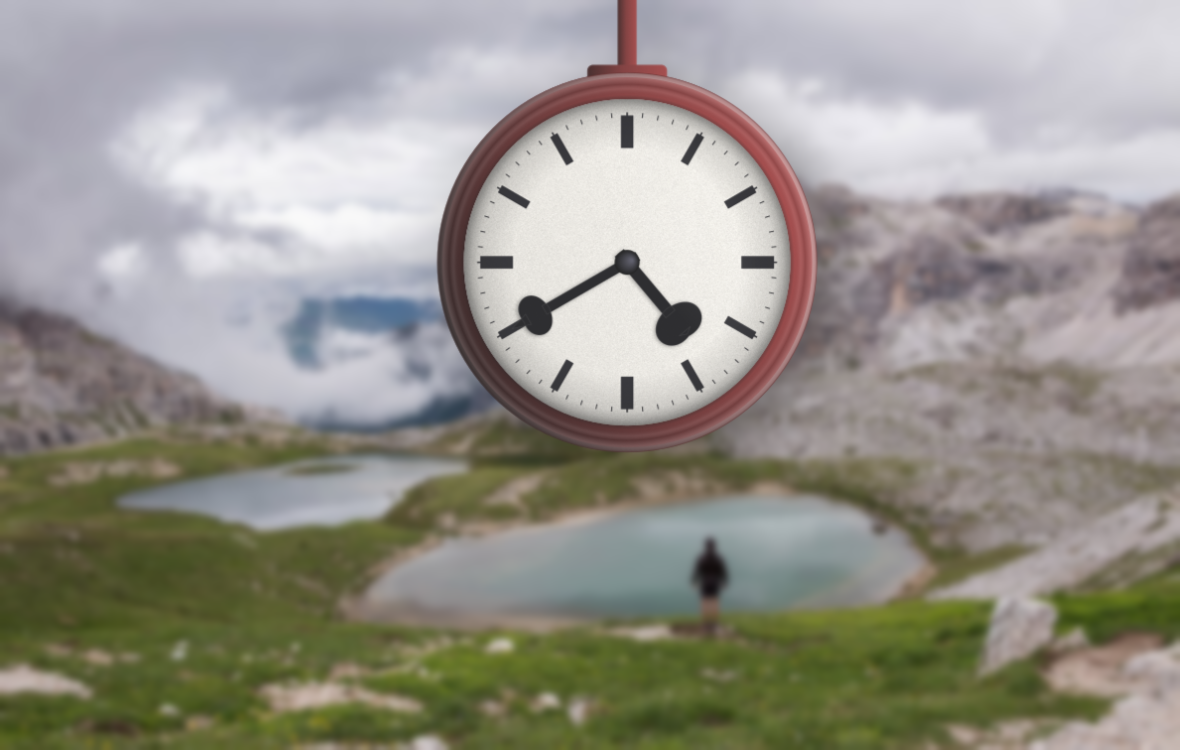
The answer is {"hour": 4, "minute": 40}
